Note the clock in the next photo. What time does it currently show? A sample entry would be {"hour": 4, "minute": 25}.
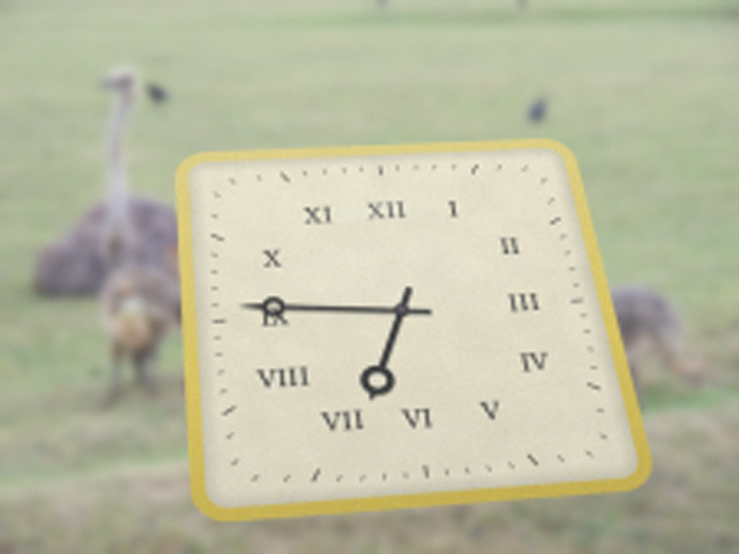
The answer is {"hour": 6, "minute": 46}
